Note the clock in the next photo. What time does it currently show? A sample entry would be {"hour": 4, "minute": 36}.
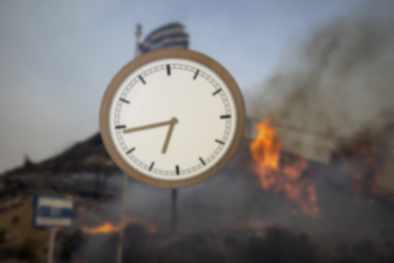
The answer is {"hour": 6, "minute": 44}
